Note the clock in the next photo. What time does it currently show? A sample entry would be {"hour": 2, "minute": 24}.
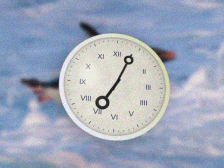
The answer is {"hour": 7, "minute": 4}
